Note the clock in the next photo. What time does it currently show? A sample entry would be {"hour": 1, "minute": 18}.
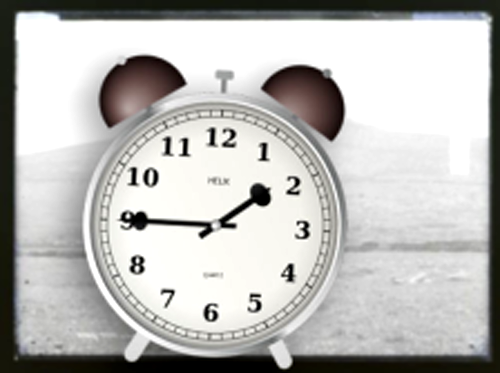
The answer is {"hour": 1, "minute": 45}
